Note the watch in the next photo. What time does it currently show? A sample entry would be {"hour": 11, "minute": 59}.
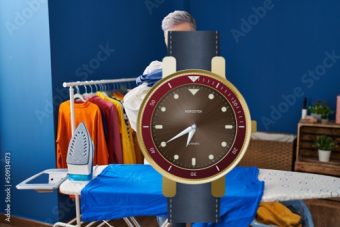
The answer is {"hour": 6, "minute": 40}
